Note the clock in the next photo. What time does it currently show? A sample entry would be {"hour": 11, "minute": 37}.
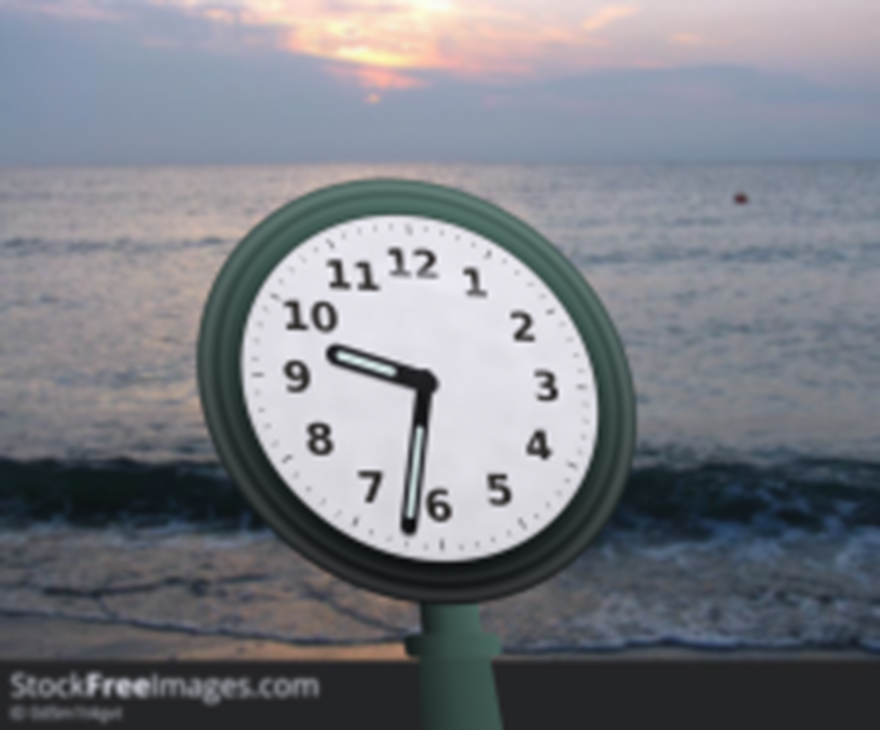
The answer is {"hour": 9, "minute": 32}
